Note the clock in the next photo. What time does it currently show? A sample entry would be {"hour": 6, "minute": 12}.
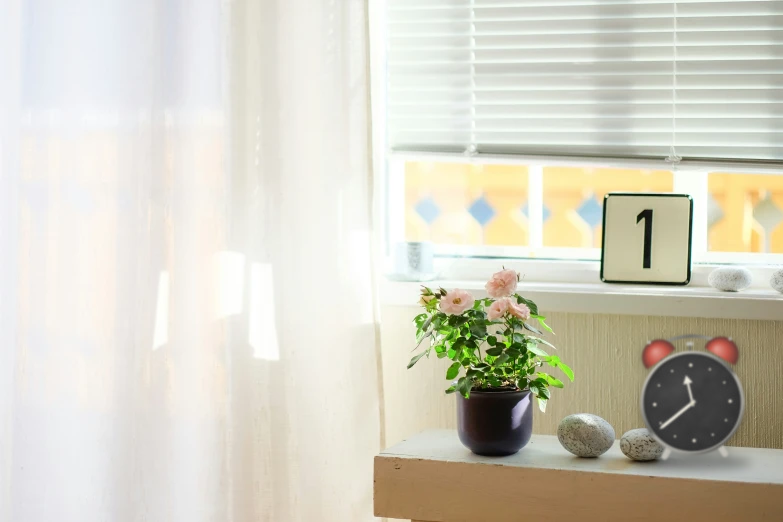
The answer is {"hour": 11, "minute": 39}
